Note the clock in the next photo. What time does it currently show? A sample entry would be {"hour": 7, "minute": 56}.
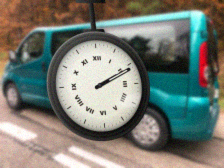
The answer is {"hour": 2, "minute": 11}
